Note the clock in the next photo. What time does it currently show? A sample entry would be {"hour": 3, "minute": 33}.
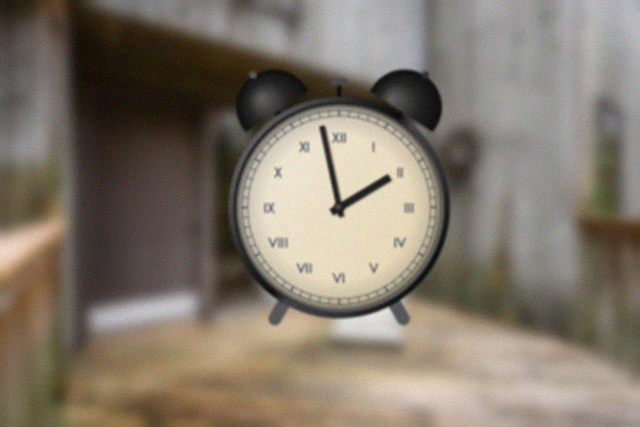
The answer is {"hour": 1, "minute": 58}
